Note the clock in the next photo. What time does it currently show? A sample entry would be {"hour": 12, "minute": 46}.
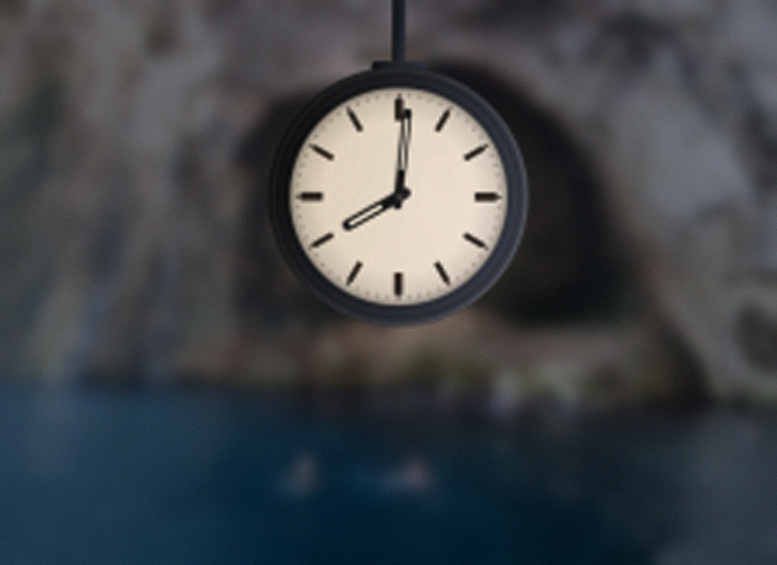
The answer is {"hour": 8, "minute": 1}
